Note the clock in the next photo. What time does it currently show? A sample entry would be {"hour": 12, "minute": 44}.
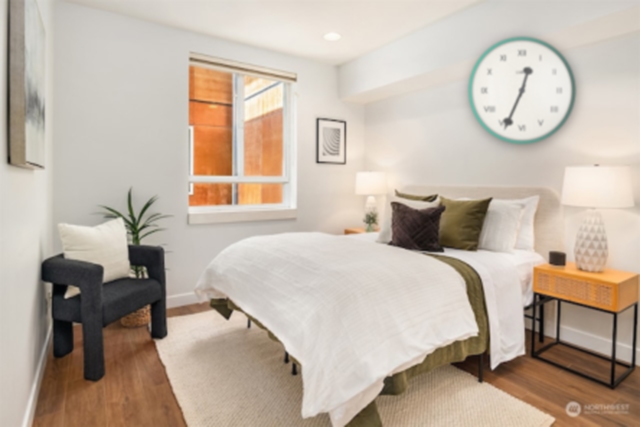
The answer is {"hour": 12, "minute": 34}
